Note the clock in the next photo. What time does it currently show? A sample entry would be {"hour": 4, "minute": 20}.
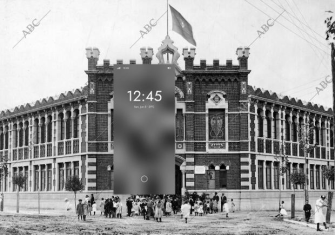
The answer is {"hour": 12, "minute": 45}
